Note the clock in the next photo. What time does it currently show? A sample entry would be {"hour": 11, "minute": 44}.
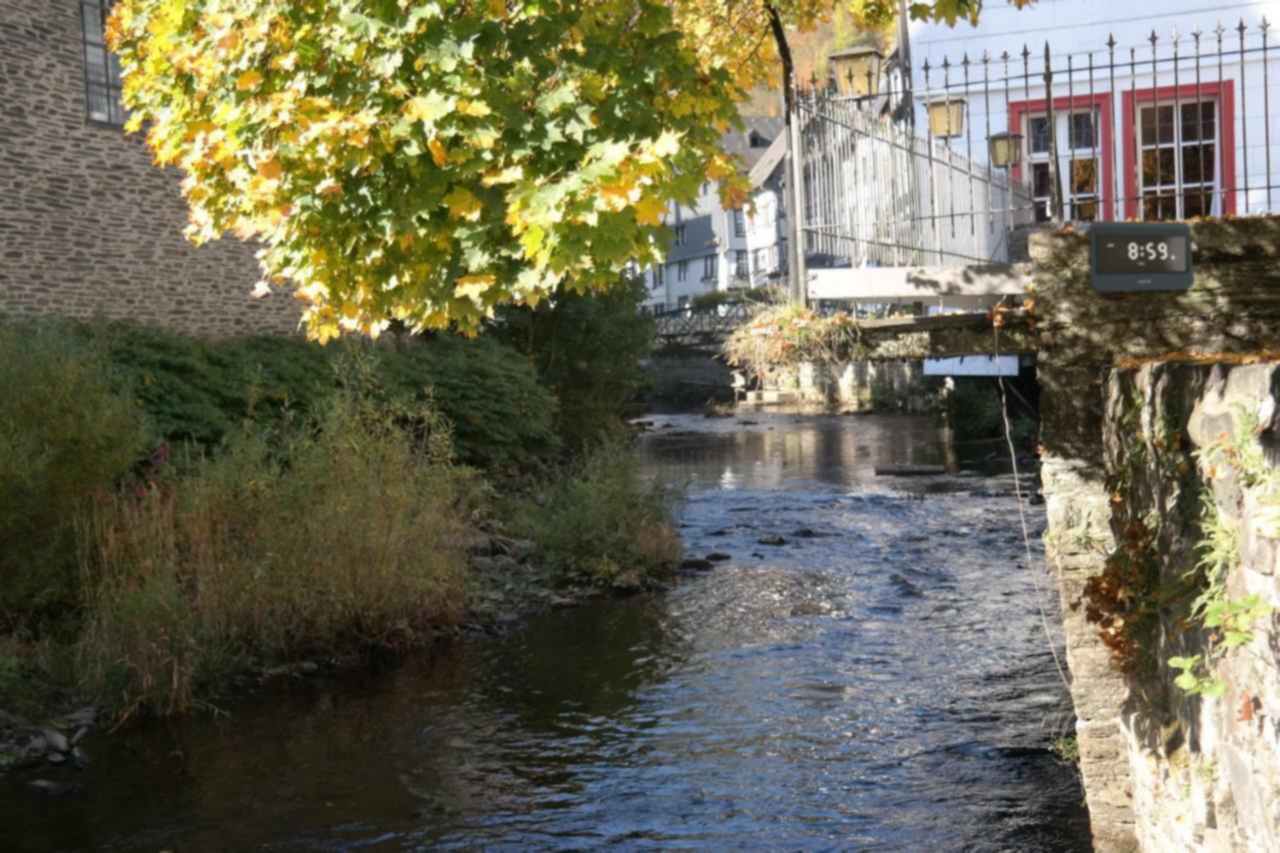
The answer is {"hour": 8, "minute": 59}
